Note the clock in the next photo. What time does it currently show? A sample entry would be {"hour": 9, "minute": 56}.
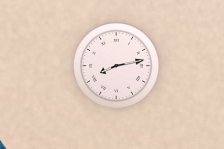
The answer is {"hour": 8, "minute": 13}
